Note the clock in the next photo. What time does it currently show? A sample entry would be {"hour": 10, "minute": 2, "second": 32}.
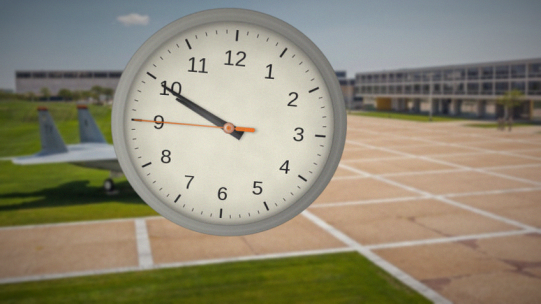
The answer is {"hour": 9, "minute": 49, "second": 45}
